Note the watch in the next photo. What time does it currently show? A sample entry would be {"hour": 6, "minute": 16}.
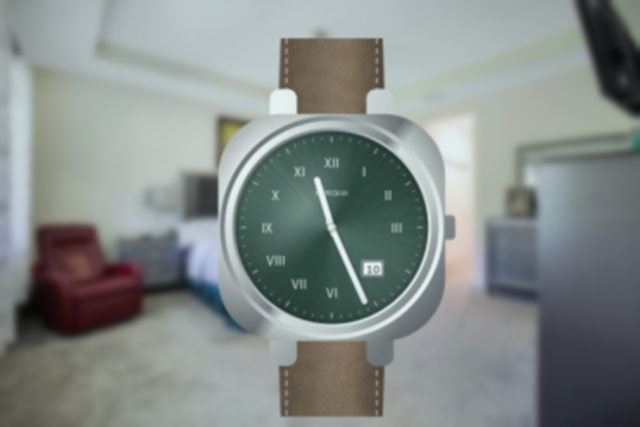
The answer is {"hour": 11, "minute": 26}
